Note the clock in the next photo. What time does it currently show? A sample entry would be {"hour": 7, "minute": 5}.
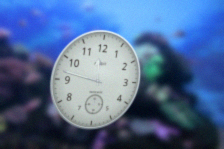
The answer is {"hour": 11, "minute": 47}
